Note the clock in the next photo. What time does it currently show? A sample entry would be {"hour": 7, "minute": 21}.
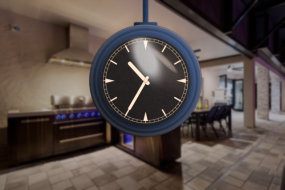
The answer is {"hour": 10, "minute": 35}
